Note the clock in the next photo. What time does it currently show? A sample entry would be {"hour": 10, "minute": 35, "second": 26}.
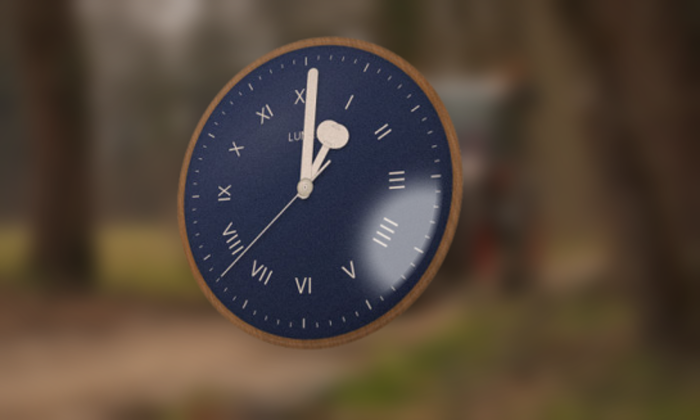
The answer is {"hour": 1, "minute": 0, "second": 38}
